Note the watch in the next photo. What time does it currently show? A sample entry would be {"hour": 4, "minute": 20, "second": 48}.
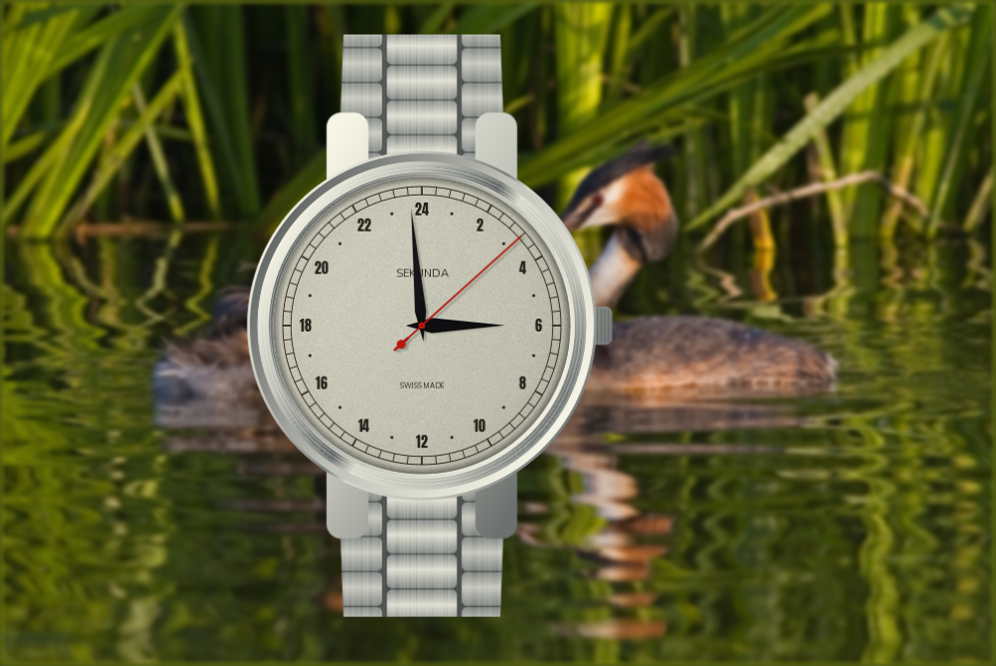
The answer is {"hour": 5, "minute": 59, "second": 8}
